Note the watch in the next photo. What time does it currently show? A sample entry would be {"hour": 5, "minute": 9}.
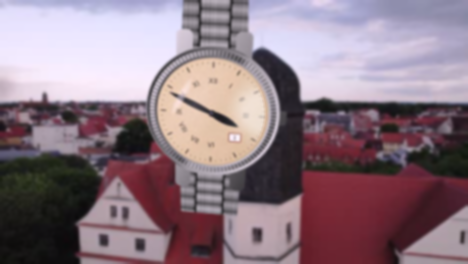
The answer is {"hour": 3, "minute": 49}
